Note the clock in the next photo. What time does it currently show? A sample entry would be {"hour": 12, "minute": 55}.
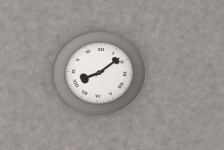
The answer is {"hour": 8, "minute": 8}
